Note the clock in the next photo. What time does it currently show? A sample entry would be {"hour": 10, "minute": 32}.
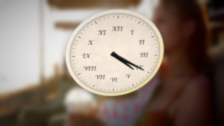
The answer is {"hour": 4, "minute": 20}
